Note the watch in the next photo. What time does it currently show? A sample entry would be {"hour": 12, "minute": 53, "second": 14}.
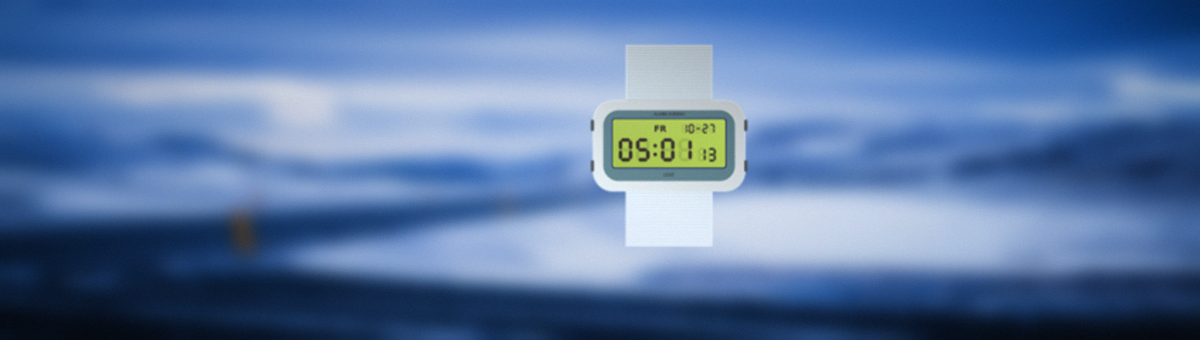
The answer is {"hour": 5, "minute": 1, "second": 13}
